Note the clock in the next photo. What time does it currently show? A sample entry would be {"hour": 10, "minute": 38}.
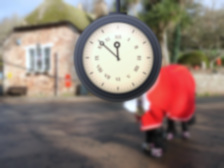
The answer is {"hour": 11, "minute": 52}
